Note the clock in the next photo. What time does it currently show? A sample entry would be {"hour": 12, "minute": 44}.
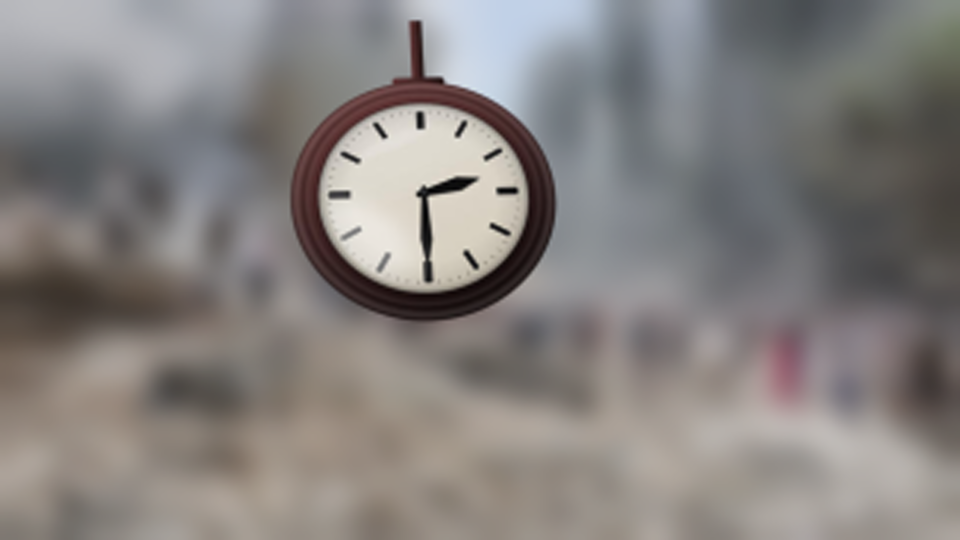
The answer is {"hour": 2, "minute": 30}
